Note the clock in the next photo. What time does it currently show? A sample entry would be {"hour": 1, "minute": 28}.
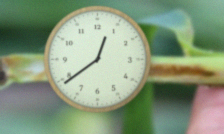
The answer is {"hour": 12, "minute": 39}
